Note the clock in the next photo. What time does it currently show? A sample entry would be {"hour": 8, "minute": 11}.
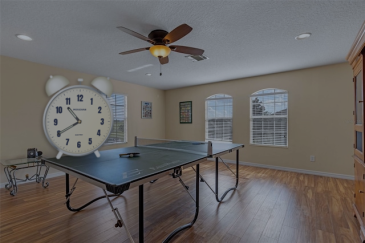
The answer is {"hour": 10, "minute": 40}
